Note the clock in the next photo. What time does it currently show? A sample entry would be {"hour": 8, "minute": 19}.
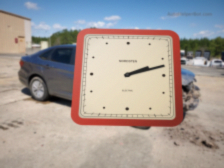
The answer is {"hour": 2, "minute": 12}
